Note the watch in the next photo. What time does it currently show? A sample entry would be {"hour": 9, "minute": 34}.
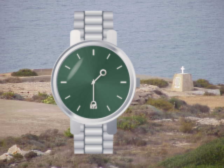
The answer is {"hour": 1, "minute": 30}
